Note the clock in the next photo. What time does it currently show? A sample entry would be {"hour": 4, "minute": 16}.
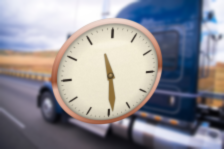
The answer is {"hour": 11, "minute": 29}
